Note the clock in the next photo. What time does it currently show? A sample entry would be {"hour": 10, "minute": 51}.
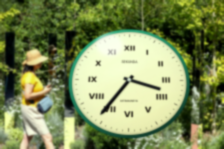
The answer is {"hour": 3, "minute": 36}
